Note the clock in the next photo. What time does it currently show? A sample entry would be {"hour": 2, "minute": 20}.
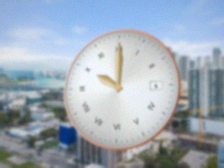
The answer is {"hour": 10, "minute": 0}
